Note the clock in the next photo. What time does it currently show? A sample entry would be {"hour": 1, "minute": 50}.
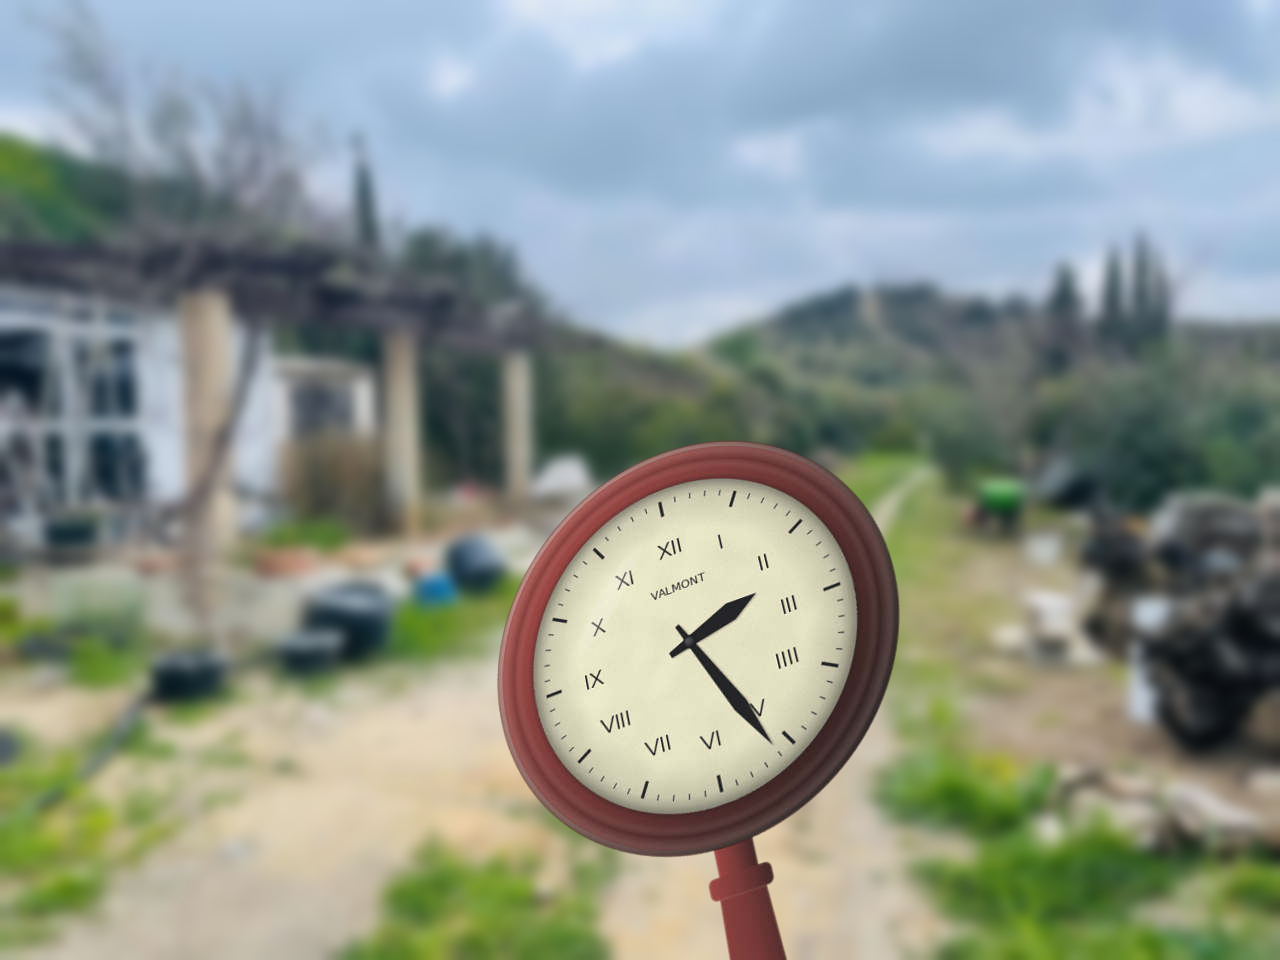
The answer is {"hour": 2, "minute": 26}
